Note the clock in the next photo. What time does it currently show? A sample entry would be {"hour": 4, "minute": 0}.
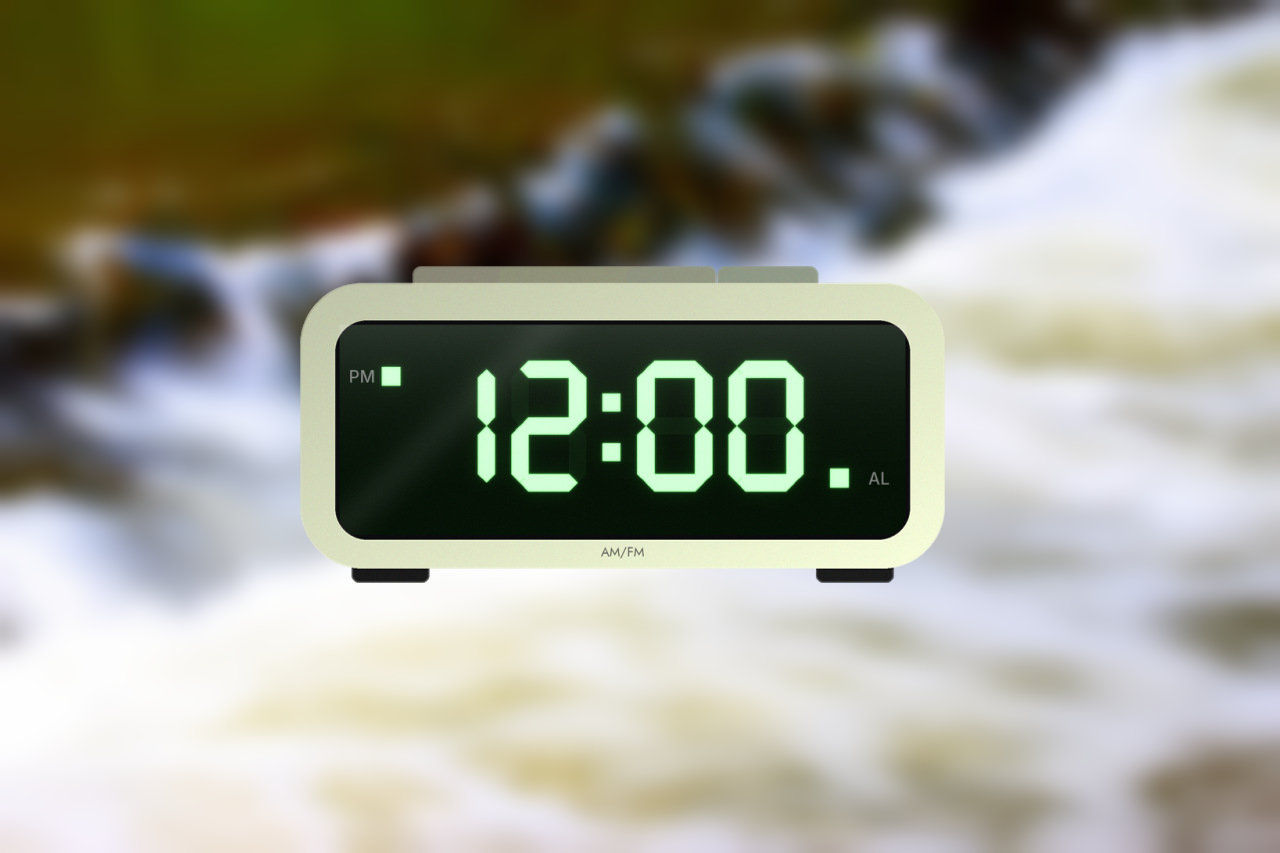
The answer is {"hour": 12, "minute": 0}
